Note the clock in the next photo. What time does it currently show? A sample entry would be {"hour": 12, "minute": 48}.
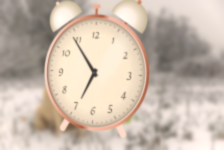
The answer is {"hour": 6, "minute": 54}
